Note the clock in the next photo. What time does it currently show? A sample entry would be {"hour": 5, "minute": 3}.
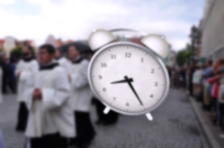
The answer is {"hour": 8, "minute": 25}
